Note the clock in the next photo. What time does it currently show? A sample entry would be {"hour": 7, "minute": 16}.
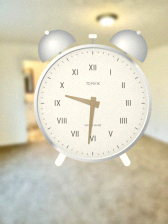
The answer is {"hour": 9, "minute": 31}
